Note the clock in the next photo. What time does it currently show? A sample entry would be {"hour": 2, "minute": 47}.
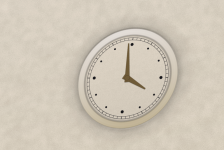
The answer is {"hour": 3, "minute": 59}
